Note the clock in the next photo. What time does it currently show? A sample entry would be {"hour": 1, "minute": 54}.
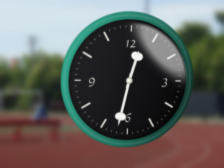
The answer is {"hour": 12, "minute": 32}
